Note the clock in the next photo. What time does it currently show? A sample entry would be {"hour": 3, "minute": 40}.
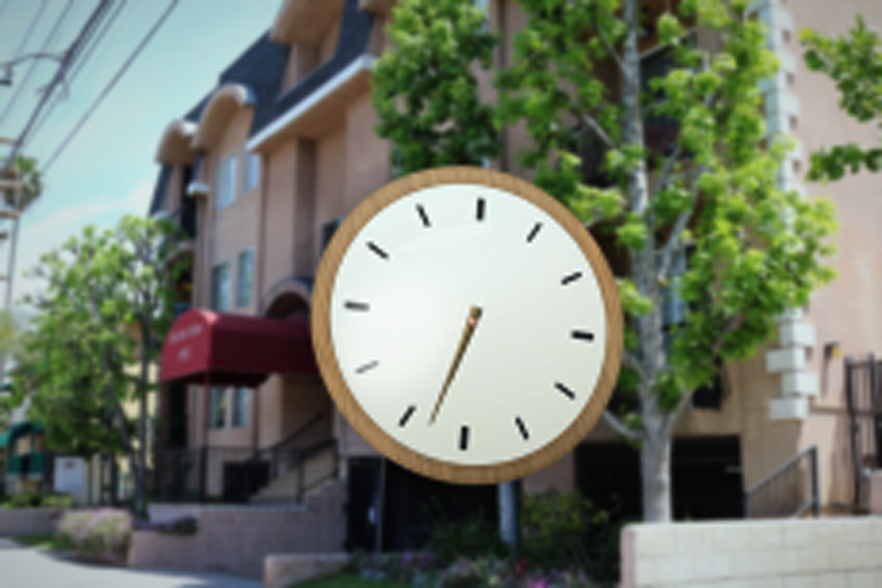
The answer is {"hour": 6, "minute": 33}
